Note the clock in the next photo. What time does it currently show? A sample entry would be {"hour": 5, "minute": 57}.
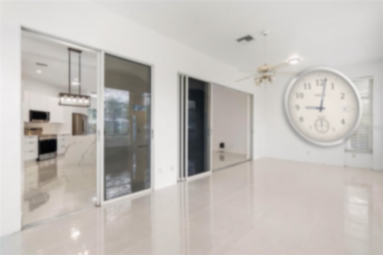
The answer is {"hour": 9, "minute": 2}
